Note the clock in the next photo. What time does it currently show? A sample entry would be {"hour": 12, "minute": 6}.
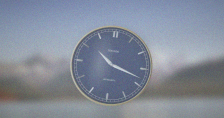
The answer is {"hour": 10, "minute": 18}
